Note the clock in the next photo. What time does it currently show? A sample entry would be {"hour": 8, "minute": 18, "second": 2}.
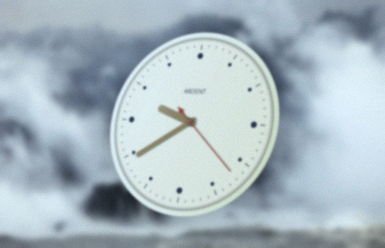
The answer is {"hour": 9, "minute": 39, "second": 22}
